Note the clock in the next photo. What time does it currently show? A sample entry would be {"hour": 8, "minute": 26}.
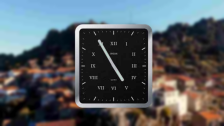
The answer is {"hour": 4, "minute": 55}
